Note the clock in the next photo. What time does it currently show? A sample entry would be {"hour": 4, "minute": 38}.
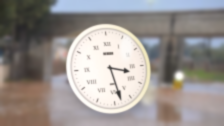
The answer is {"hour": 3, "minute": 28}
